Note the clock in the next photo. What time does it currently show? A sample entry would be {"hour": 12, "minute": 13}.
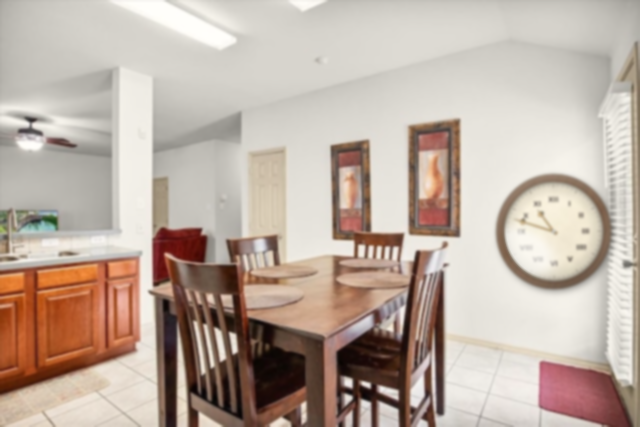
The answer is {"hour": 10, "minute": 48}
